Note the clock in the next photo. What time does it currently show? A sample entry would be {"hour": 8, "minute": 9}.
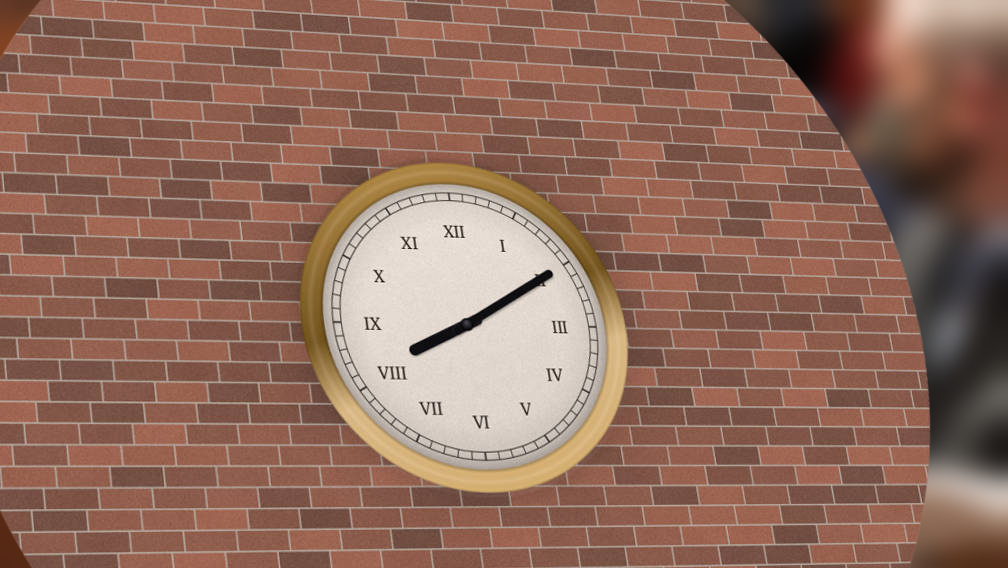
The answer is {"hour": 8, "minute": 10}
